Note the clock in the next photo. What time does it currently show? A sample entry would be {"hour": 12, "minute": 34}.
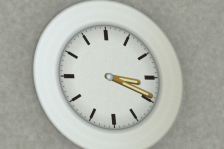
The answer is {"hour": 3, "minute": 19}
